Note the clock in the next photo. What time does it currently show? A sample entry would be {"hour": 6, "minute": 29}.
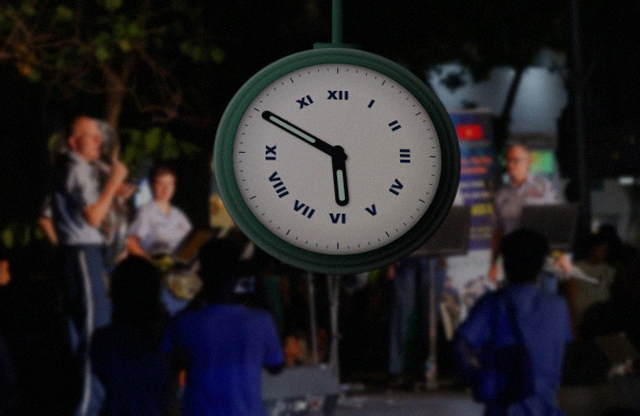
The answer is {"hour": 5, "minute": 50}
